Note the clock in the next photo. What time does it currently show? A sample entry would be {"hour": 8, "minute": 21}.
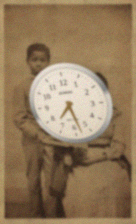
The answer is {"hour": 7, "minute": 28}
